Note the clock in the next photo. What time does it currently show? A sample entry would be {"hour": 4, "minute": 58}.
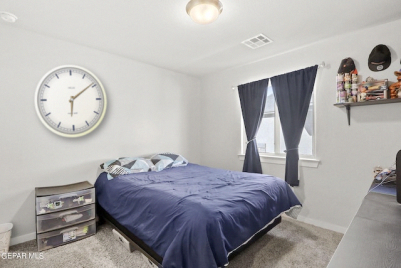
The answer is {"hour": 6, "minute": 9}
